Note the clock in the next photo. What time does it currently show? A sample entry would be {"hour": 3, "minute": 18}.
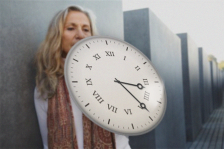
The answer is {"hour": 3, "minute": 24}
